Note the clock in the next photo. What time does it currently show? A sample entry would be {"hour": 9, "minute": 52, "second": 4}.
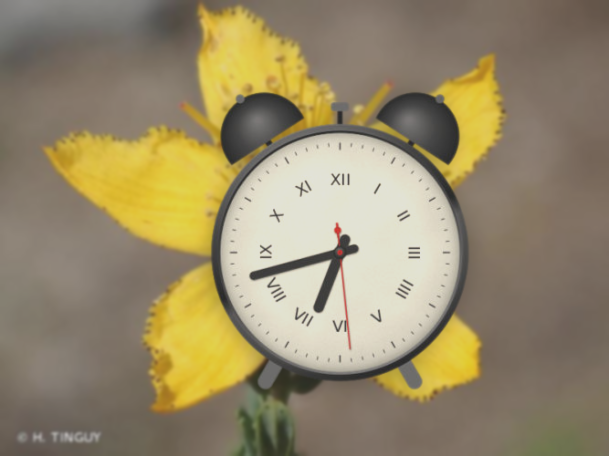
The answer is {"hour": 6, "minute": 42, "second": 29}
